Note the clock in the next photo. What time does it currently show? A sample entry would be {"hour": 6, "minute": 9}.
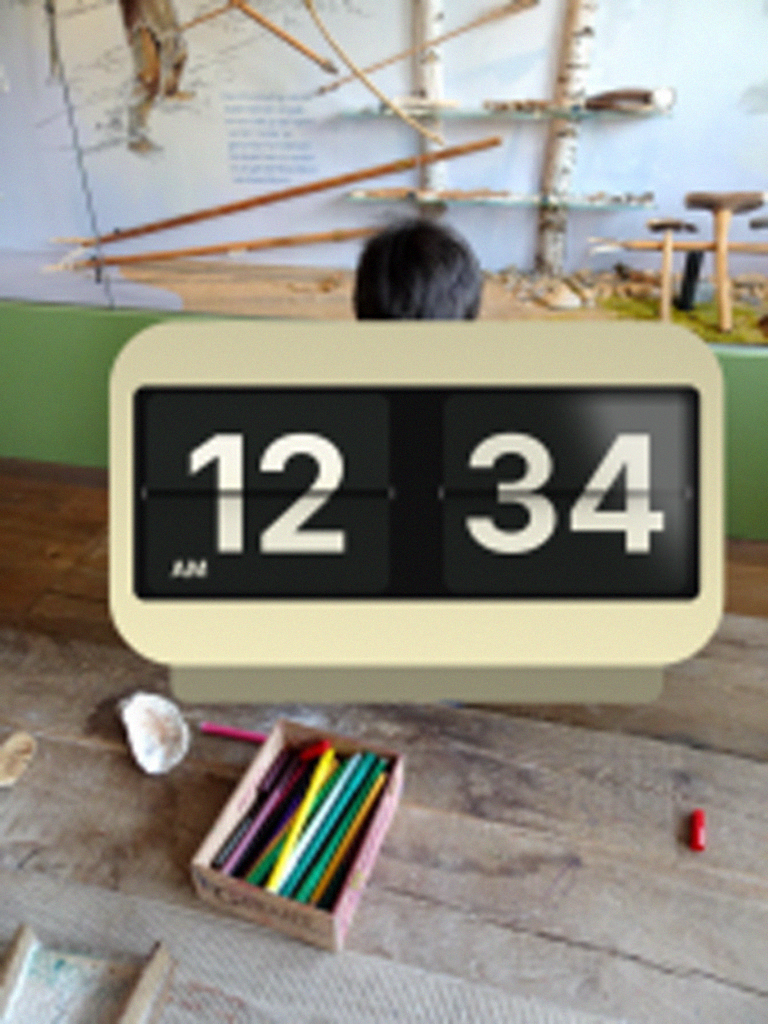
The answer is {"hour": 12, "minute": 34}
